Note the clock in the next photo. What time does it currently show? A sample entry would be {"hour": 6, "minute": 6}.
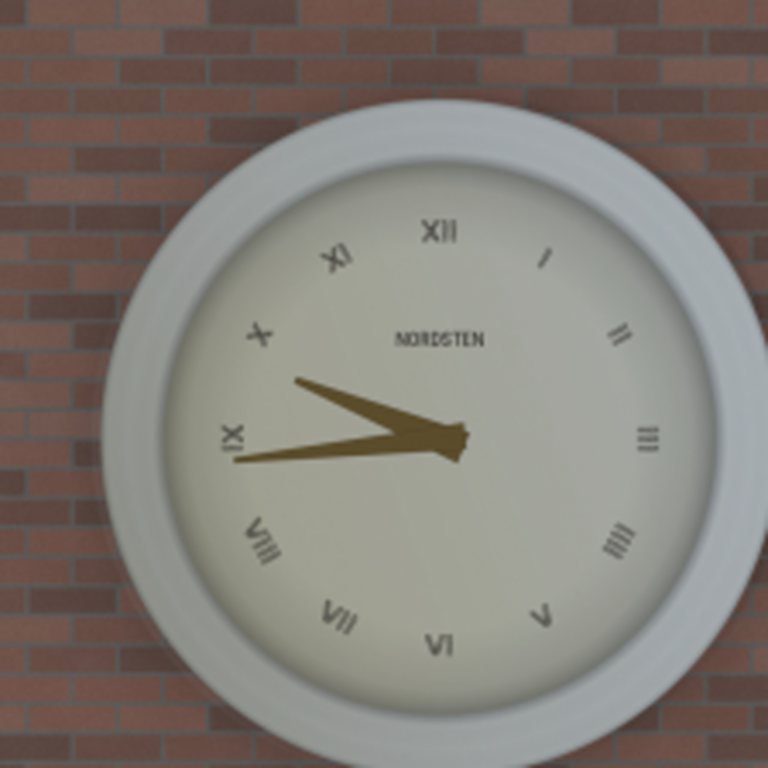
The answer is {"hour": 9, "minute": 44}
